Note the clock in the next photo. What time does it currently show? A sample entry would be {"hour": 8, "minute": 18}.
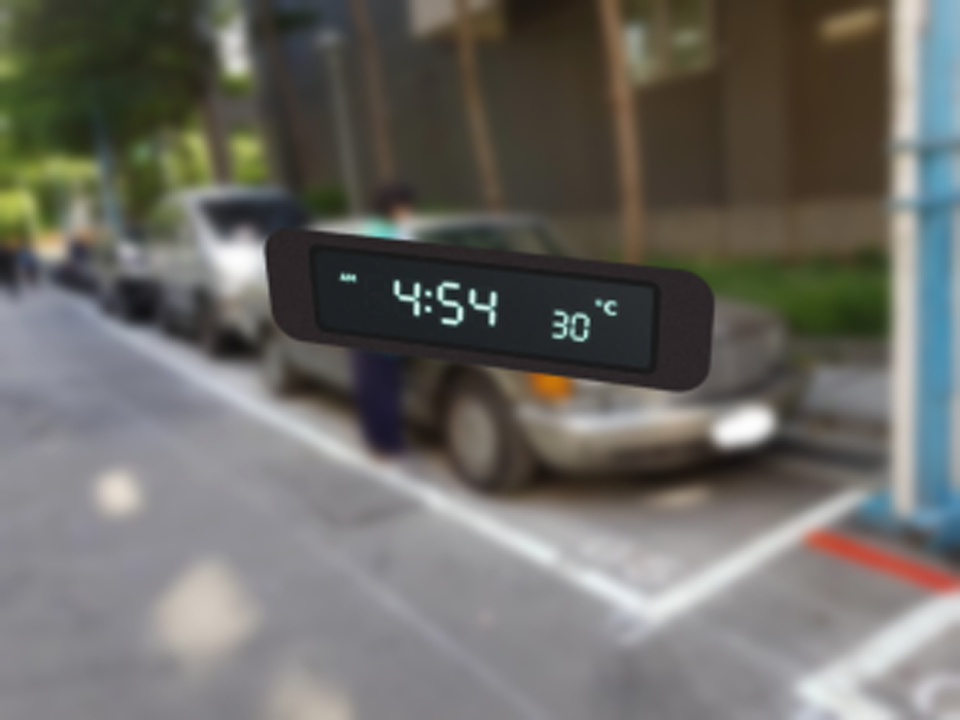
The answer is {"hour": 4, "minute": 54}
